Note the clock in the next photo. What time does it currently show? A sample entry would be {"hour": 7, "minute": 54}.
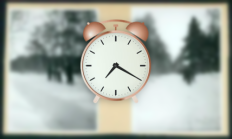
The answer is {"hour": 7, "minute": 20}
